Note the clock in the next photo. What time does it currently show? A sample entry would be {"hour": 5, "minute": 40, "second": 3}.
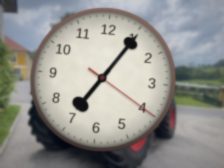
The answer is {"hour": 7, "minute": 5, "second": 20}
